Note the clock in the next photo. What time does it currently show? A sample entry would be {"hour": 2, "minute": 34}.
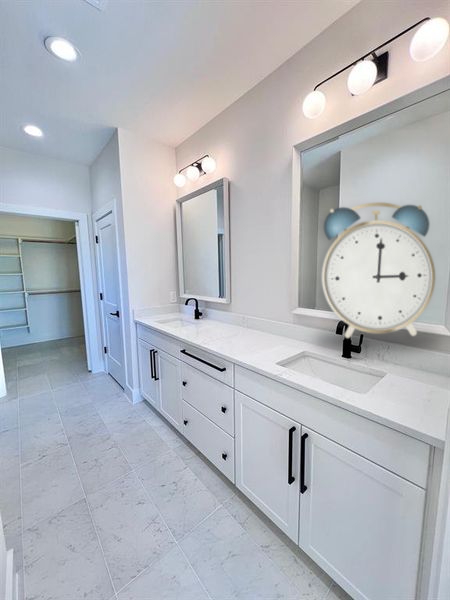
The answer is {"hour": 3, "minute": 1}
